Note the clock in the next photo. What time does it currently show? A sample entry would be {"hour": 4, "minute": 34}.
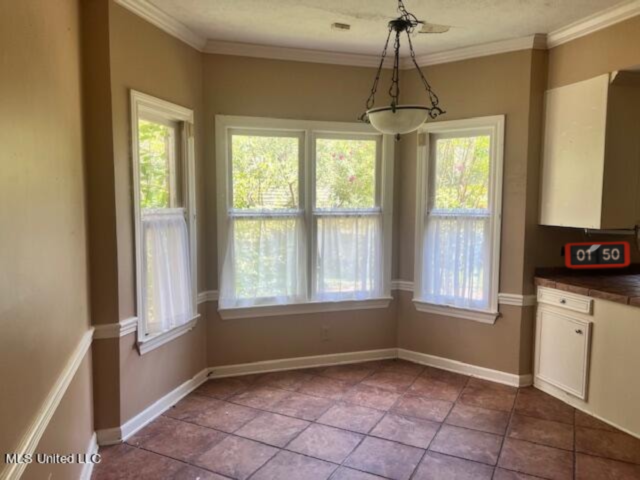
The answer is {"hour": 1, "minute": 50}
